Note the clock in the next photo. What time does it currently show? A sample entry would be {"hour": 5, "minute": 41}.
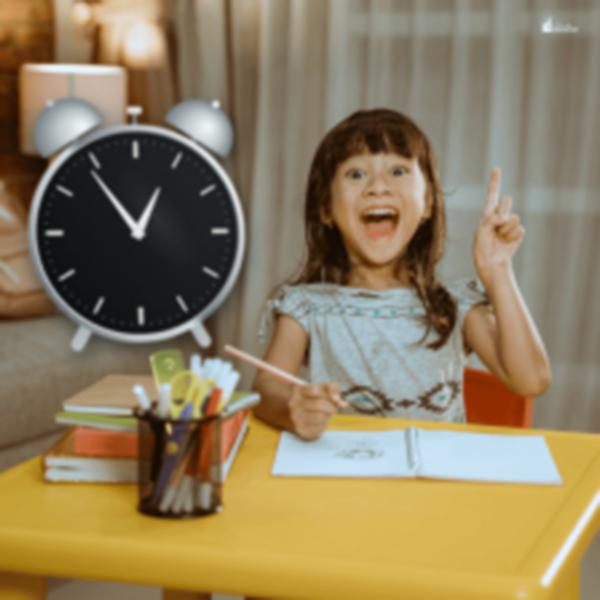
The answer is {"hour": 12, "minute": 54}
